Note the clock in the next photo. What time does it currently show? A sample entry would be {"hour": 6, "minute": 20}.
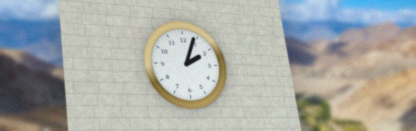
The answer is {"hour": 2, "minute": 4}
